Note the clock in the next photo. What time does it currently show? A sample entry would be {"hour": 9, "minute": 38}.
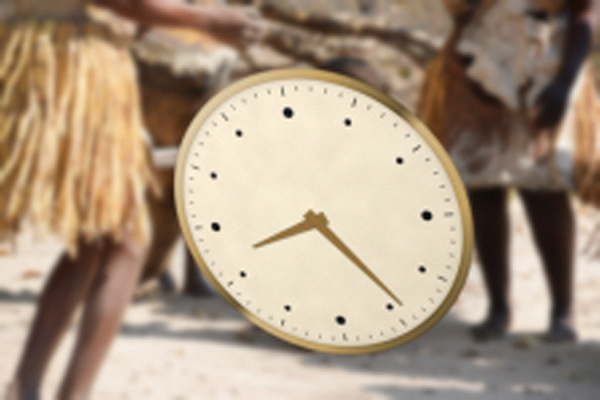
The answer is {"hour": 8, "minute": 24}
